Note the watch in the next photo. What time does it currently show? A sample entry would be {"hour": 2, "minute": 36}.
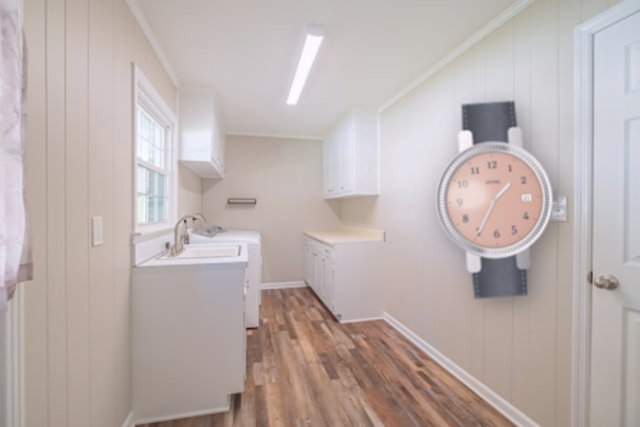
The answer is {"hour": 1, "minute": 35}
